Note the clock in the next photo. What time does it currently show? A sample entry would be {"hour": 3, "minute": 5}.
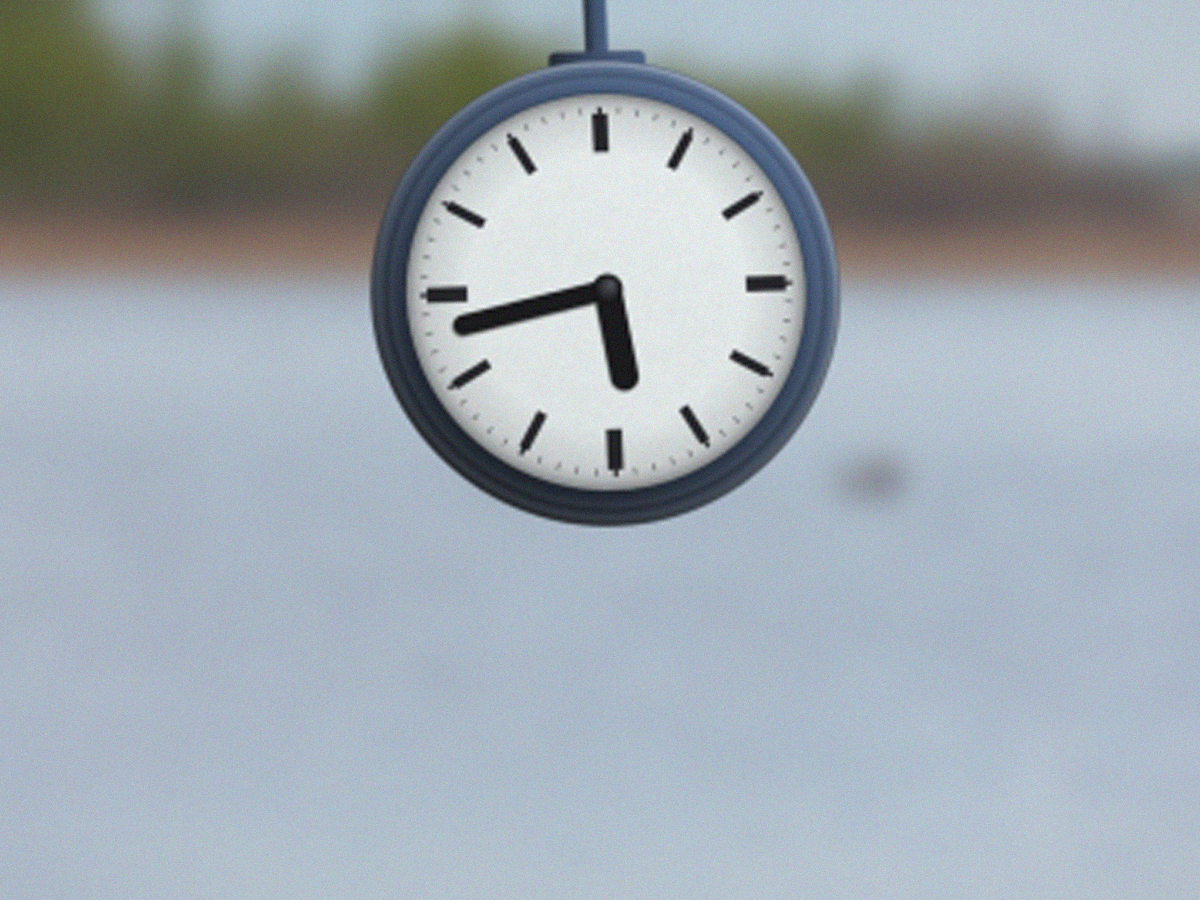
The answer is {"hour": 5, "minute": 43}
